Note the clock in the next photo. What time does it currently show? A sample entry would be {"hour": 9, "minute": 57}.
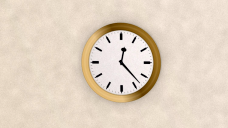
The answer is {"hour": 12, "minute": 23}
